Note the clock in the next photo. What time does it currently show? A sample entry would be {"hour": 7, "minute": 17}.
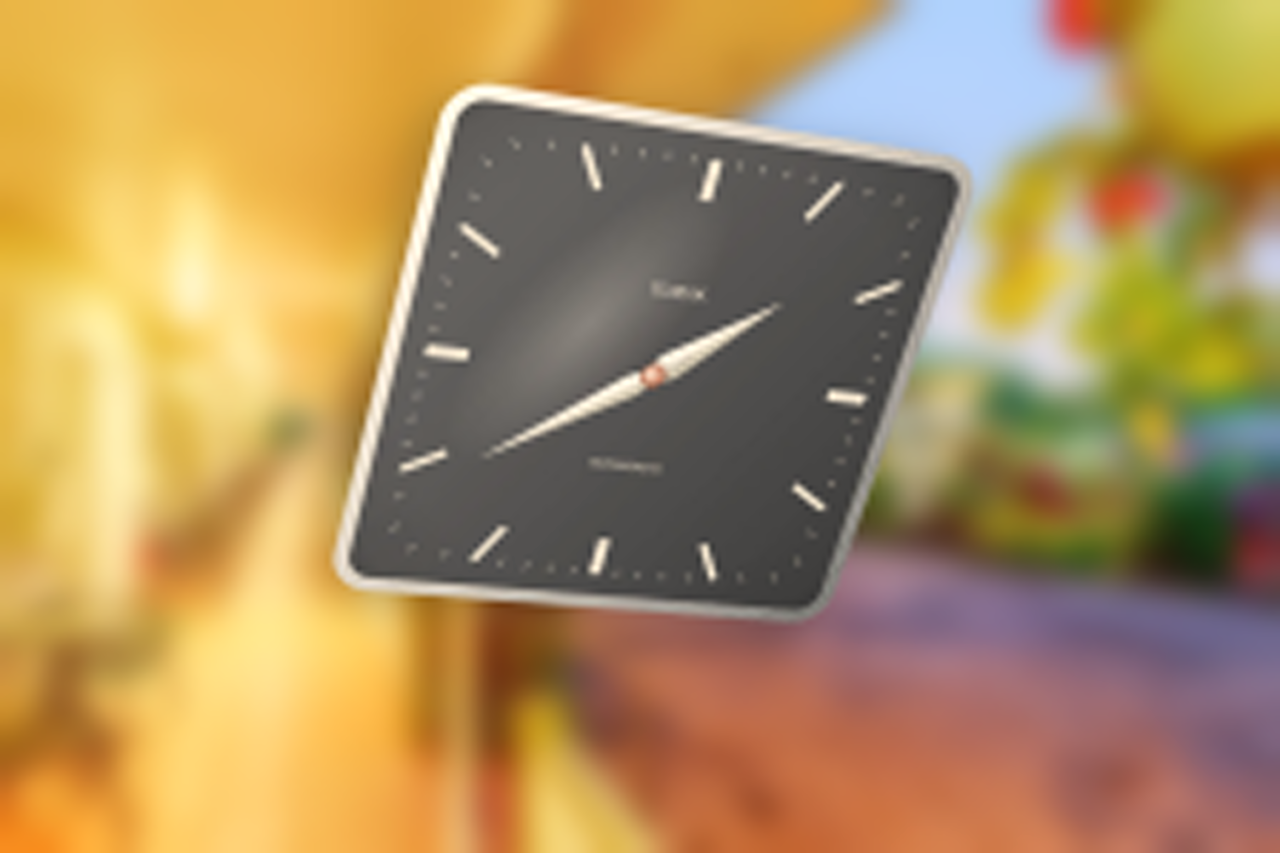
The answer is {"hour": 1, "minute": 39}
